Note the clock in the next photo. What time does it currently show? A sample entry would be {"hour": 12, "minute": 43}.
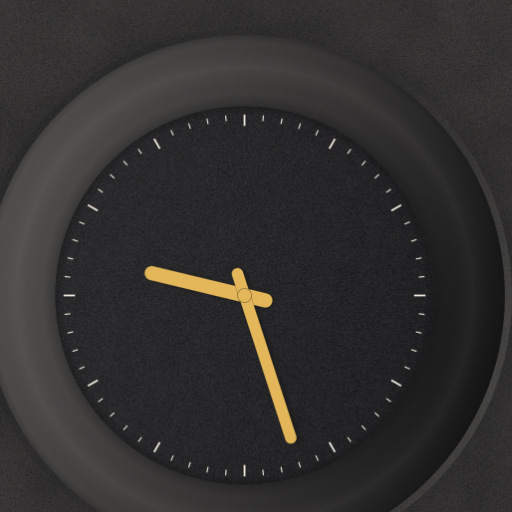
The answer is {"hour": 9, "minute": 27}
